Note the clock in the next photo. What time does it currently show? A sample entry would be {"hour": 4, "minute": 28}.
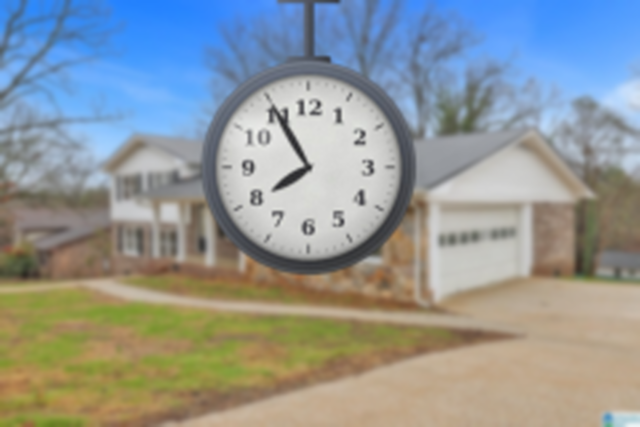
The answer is {"hour": 7, "minute": 55}
